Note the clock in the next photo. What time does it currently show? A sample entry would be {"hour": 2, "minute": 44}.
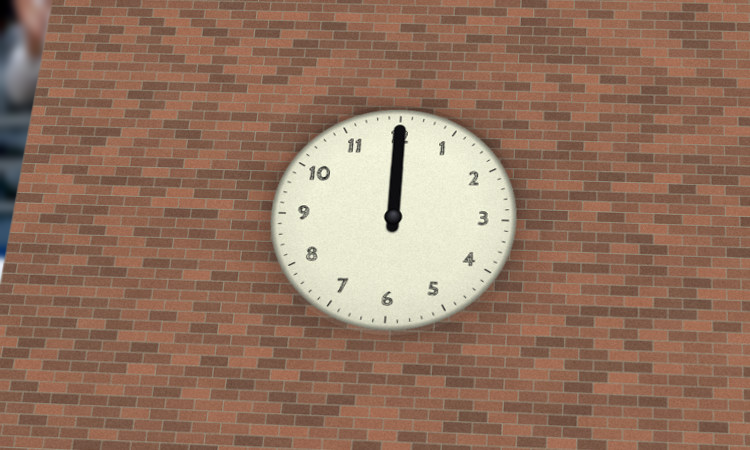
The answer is {"hour": 12, "minute": 0}
